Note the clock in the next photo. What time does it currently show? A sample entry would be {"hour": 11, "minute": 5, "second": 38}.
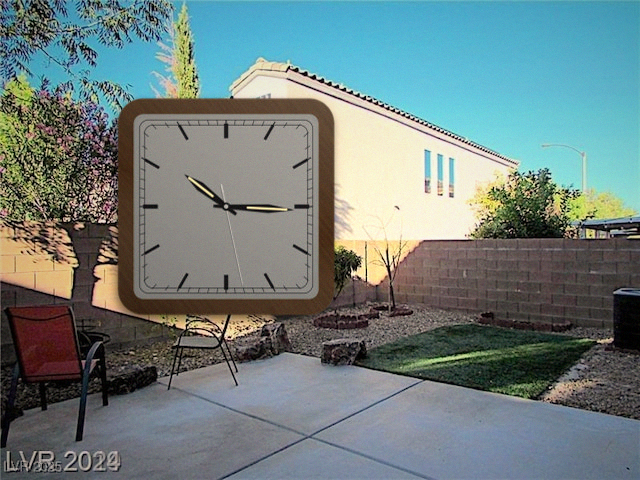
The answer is {"hour": 10, "minute": 15, "second": 28}
